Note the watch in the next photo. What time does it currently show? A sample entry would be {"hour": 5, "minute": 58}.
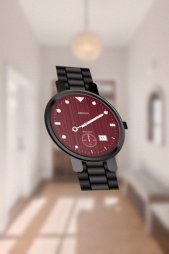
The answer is {"hour": 8, "minute": 10}
